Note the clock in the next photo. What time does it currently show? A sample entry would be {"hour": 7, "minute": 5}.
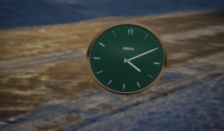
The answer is {"hour": 4, "minute": 10}
